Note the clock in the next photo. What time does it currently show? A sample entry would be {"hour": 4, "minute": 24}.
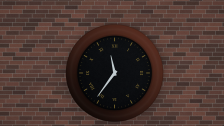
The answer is {"hour": 11, "minute": 36}
